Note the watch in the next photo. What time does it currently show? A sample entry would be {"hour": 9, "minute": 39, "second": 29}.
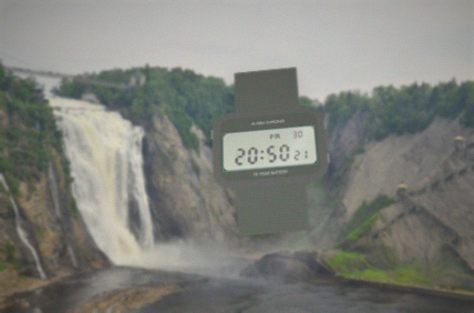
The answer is {"hour": 20, "minute": 50, "second": 21}
